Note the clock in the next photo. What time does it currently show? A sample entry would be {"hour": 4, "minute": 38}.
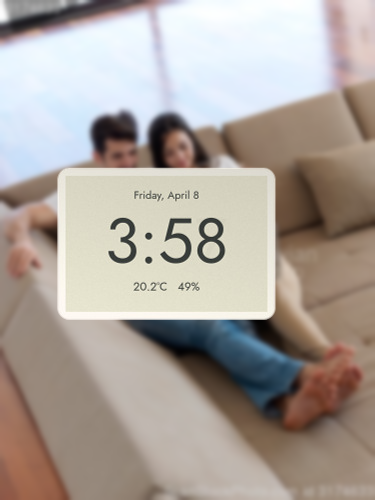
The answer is {"hour": 3, "minute": 58}
